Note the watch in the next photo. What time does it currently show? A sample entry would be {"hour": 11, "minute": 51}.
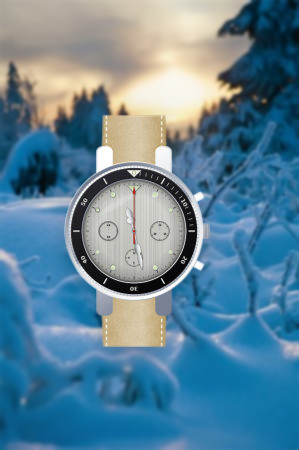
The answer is {"hour": 11, "minute": 28}
